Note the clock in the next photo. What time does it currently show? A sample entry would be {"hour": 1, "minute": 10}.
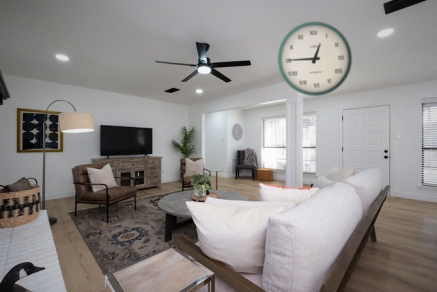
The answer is {"hour": 12, "minute": 45}
